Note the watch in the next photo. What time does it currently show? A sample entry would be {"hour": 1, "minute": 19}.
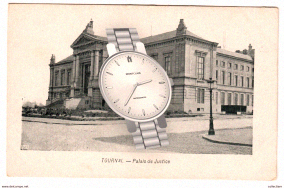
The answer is {"hour": 2, "minute": 37}
